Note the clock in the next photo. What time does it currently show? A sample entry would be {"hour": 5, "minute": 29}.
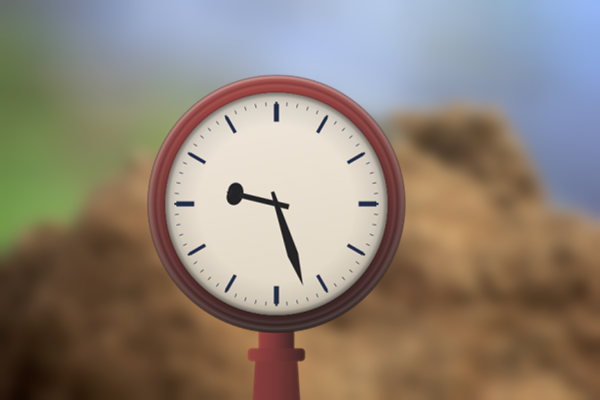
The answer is {"hour": 9, "minute": 27}
